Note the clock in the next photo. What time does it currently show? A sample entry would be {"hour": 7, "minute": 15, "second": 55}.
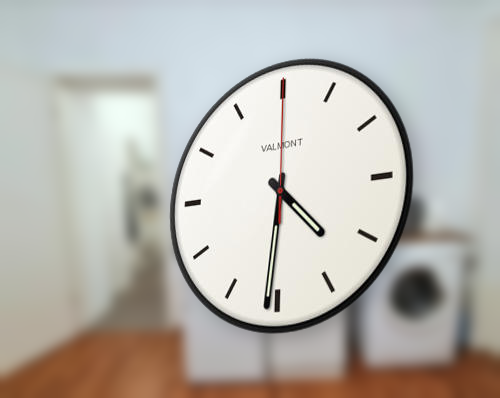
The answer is {"hour": 4, "minute": 31, "second": 0}
